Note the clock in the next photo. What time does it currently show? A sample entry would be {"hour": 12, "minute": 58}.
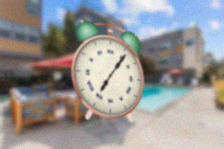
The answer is {"hour": 7, "minute": 6}
